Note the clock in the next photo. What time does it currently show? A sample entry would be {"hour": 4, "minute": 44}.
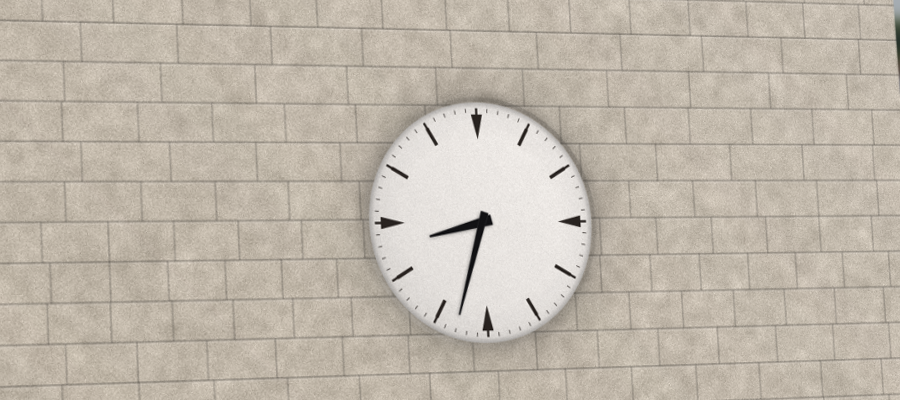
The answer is {"hour": 8, "minute": 33}
